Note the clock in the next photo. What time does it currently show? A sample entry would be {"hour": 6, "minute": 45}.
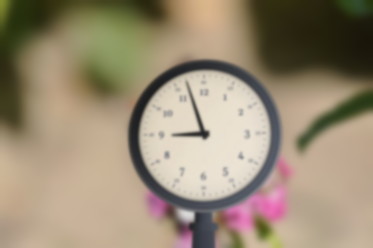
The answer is {"hour": 8, "minute": 57}
